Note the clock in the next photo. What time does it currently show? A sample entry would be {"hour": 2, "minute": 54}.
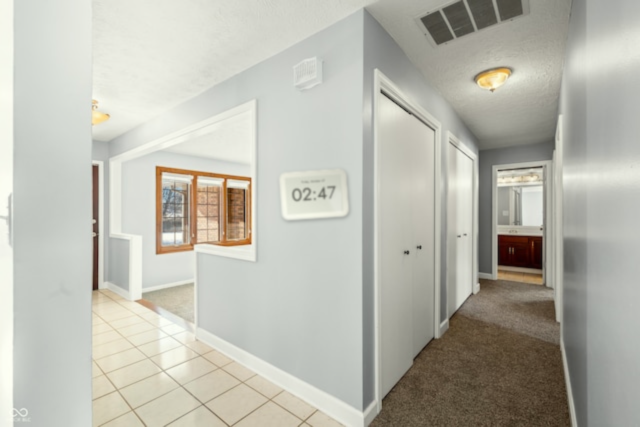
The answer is {"hour": 2, "minute": 47}
